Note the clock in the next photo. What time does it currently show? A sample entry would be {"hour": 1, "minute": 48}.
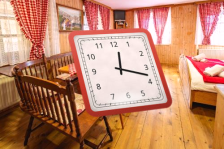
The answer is {"hour": 12, "minute": 18}
